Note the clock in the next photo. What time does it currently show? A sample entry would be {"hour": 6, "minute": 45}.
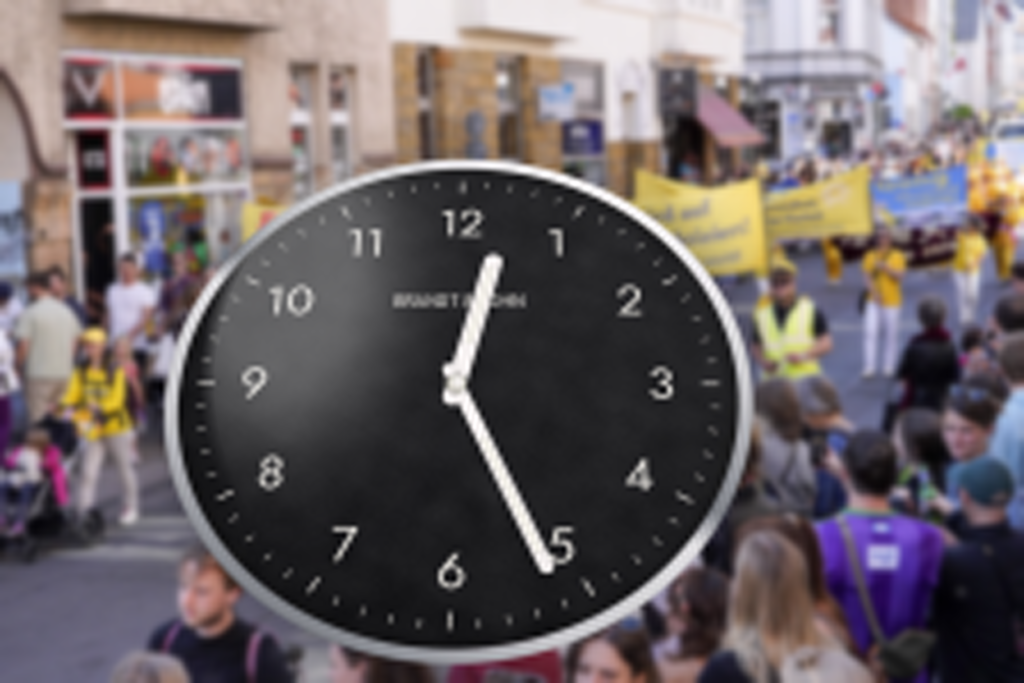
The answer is {"hour": 12, "minute": 26}
